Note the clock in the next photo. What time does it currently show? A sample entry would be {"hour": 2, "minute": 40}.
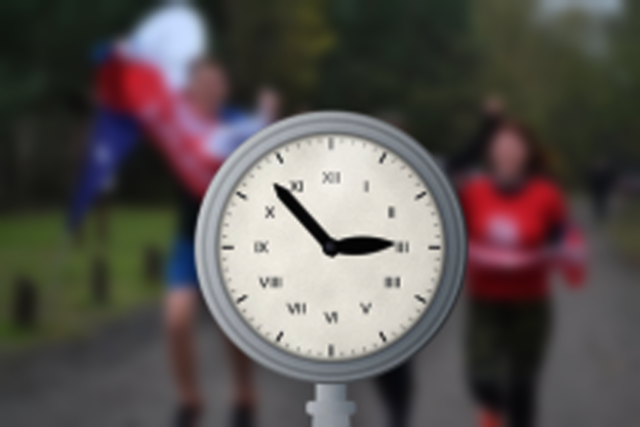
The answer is {"hour": 2, "minute": 53}
